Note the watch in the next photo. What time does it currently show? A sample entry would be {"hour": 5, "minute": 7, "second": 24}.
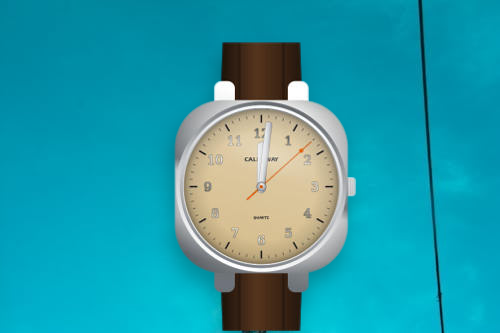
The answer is {"hour": 12, "minute": 1, "second": 8}
